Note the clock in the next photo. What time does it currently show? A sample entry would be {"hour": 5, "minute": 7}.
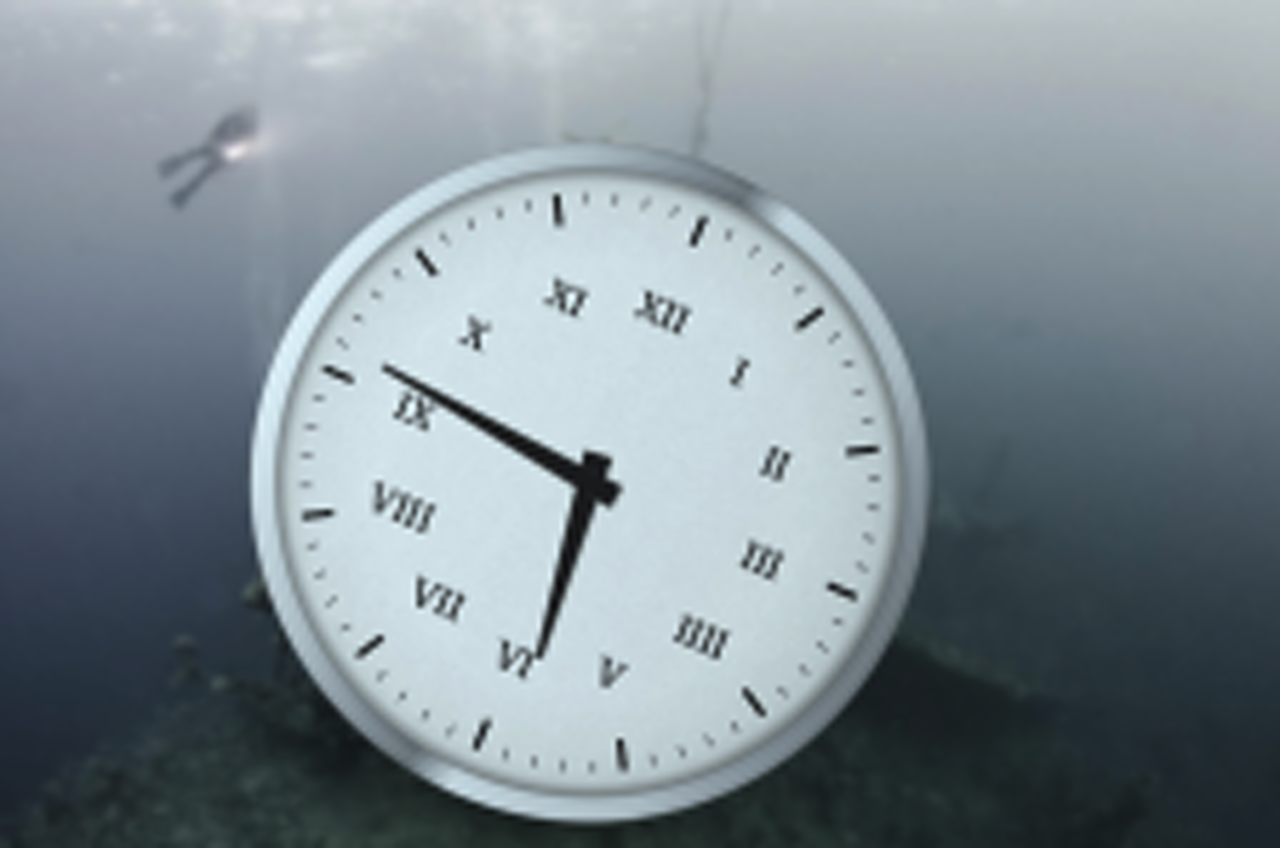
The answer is {"hour": 5, "minute": 46}
